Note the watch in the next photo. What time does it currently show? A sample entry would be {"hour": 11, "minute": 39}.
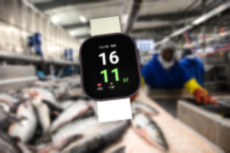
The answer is {"hour": 16, "minute": 11}
